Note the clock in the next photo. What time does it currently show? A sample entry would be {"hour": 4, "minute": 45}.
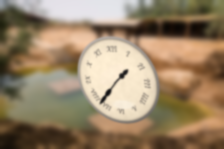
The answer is {"hour": 1, "minute": 37}
